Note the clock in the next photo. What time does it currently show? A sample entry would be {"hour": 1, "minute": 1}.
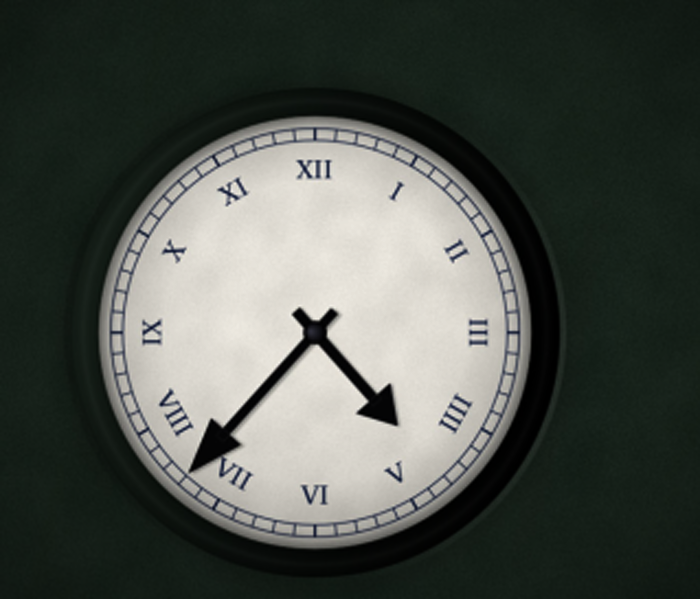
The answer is {"hour": 4, "minute": 37}
